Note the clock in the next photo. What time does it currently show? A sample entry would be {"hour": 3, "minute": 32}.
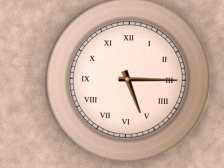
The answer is {"hour": 5, "minute": 15}
